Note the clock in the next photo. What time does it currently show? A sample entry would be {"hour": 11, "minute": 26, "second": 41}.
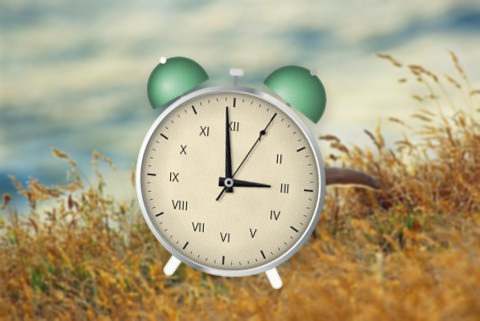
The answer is {"hour": 2, "minute": 59, "second": 5}
